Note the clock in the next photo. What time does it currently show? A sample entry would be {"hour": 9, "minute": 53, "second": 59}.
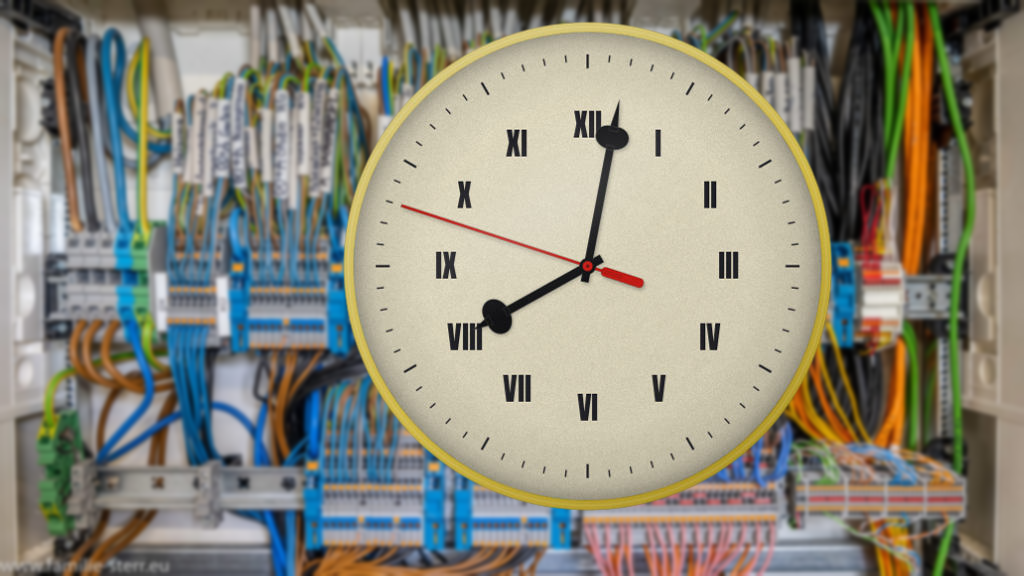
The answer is {"hour": 8, "minute": 1, "second": 48}
